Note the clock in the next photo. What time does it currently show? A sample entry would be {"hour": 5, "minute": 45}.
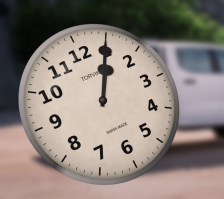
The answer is {"hour": 1, "minute": 5}
